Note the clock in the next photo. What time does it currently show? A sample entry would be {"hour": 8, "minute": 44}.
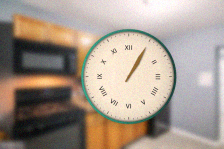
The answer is {"hour": 1, "minute": 5}
